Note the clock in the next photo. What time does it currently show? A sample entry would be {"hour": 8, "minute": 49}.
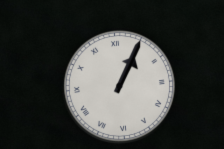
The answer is {"hour": 1, "minute": 5}
